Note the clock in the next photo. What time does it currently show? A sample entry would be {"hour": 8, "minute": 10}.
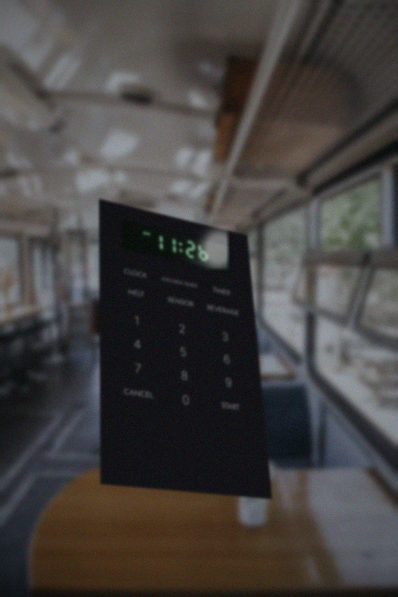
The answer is {"hour": 11, "minute": 26}
